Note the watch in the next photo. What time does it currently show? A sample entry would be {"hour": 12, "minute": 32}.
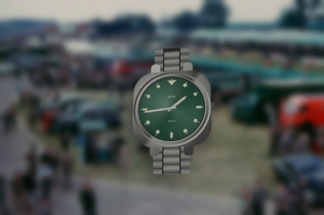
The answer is {"hour": 1, "minute": 44}
